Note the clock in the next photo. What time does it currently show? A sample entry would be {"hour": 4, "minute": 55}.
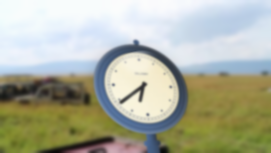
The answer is {"hour": 6, "minute": 39}
